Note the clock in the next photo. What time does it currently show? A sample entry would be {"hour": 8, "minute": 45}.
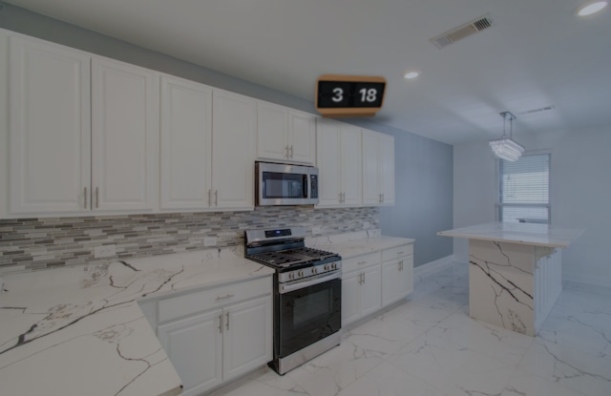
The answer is {"hour": 3, "minute": 18}
